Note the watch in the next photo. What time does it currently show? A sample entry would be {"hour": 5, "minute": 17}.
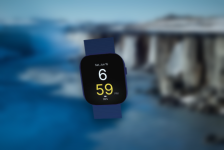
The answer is {"hour": 6, "minute": 59}
